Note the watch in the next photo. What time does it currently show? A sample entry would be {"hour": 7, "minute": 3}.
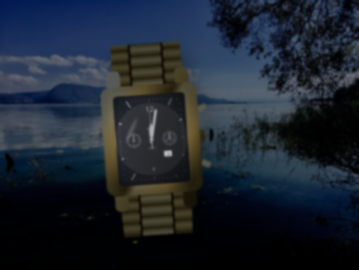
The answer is {"hour": 12, "minute": 2}
